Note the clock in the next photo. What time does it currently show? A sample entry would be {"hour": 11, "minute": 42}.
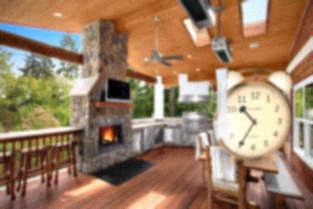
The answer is {"hour": 10, "minute": 35}
